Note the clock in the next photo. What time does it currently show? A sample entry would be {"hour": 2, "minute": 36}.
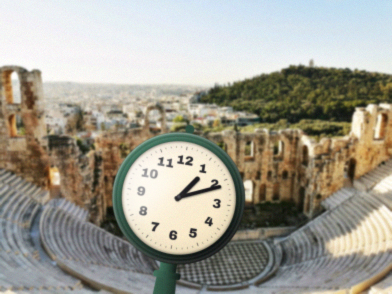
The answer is {"hour": 1, "minute": 11}
